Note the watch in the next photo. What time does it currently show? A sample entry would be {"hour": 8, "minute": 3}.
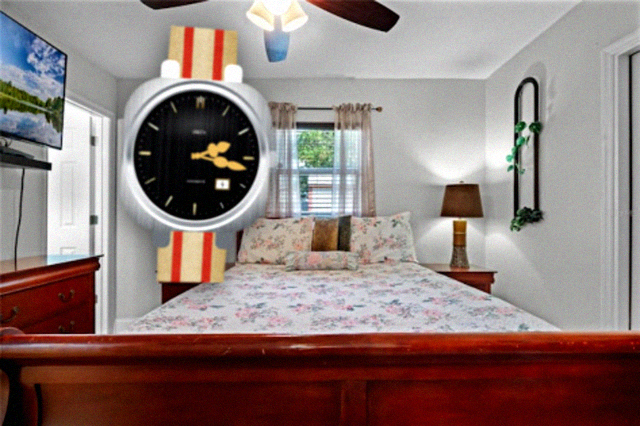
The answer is {"hour": 2, "minute": 17}
